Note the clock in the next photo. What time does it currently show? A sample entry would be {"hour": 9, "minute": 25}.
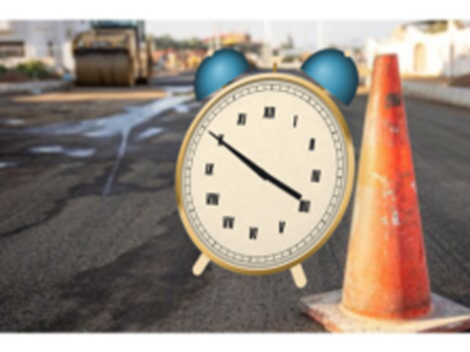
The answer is {"hour": 3, "minute": 50}
